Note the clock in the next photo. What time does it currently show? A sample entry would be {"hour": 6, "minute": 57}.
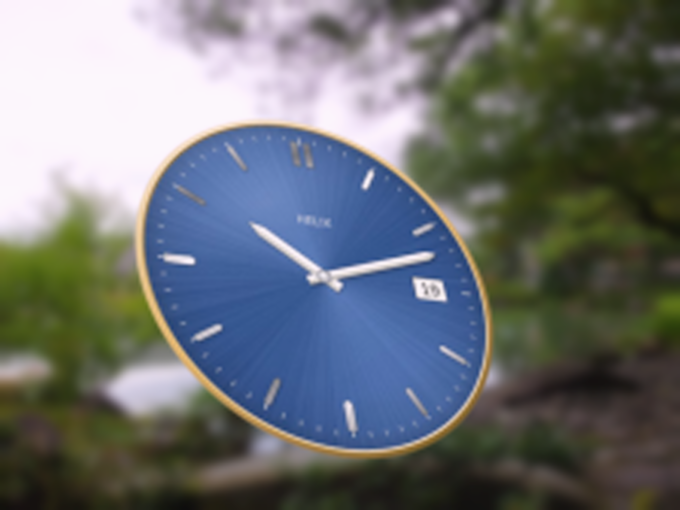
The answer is {"hour": 10, "minute": 12}
